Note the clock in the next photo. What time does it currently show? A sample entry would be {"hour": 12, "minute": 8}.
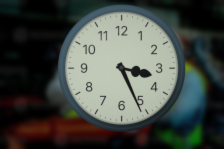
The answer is {"hour": 3, "minute": 26}
